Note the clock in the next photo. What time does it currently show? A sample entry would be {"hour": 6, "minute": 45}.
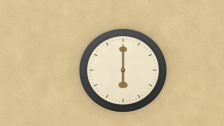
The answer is {"hour": 6, "minute": 0}
